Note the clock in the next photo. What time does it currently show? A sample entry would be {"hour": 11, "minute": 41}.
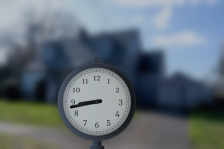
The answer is {"hour": 8, "minute": 43}
